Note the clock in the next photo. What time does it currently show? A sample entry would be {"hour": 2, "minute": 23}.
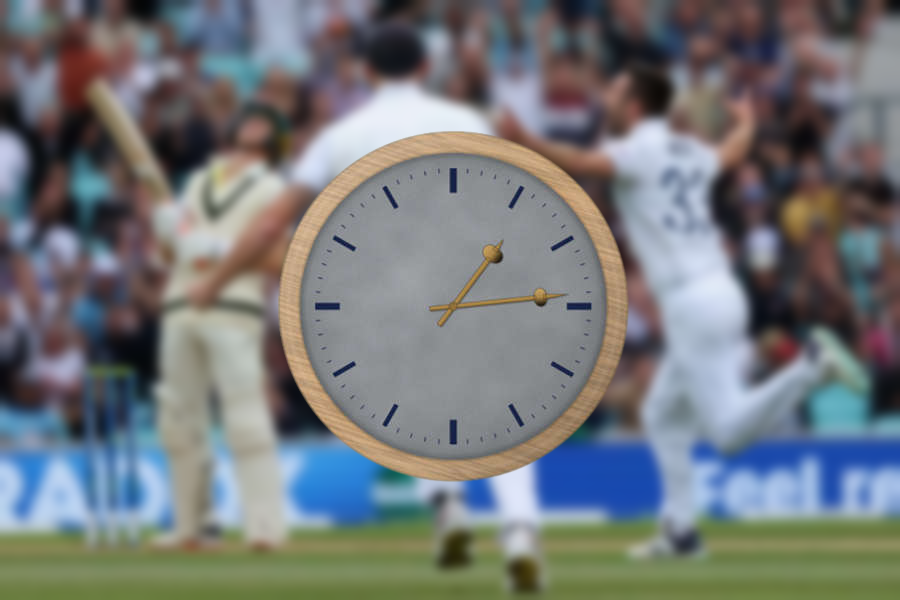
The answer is {"hour": 1, "minute": 14}
